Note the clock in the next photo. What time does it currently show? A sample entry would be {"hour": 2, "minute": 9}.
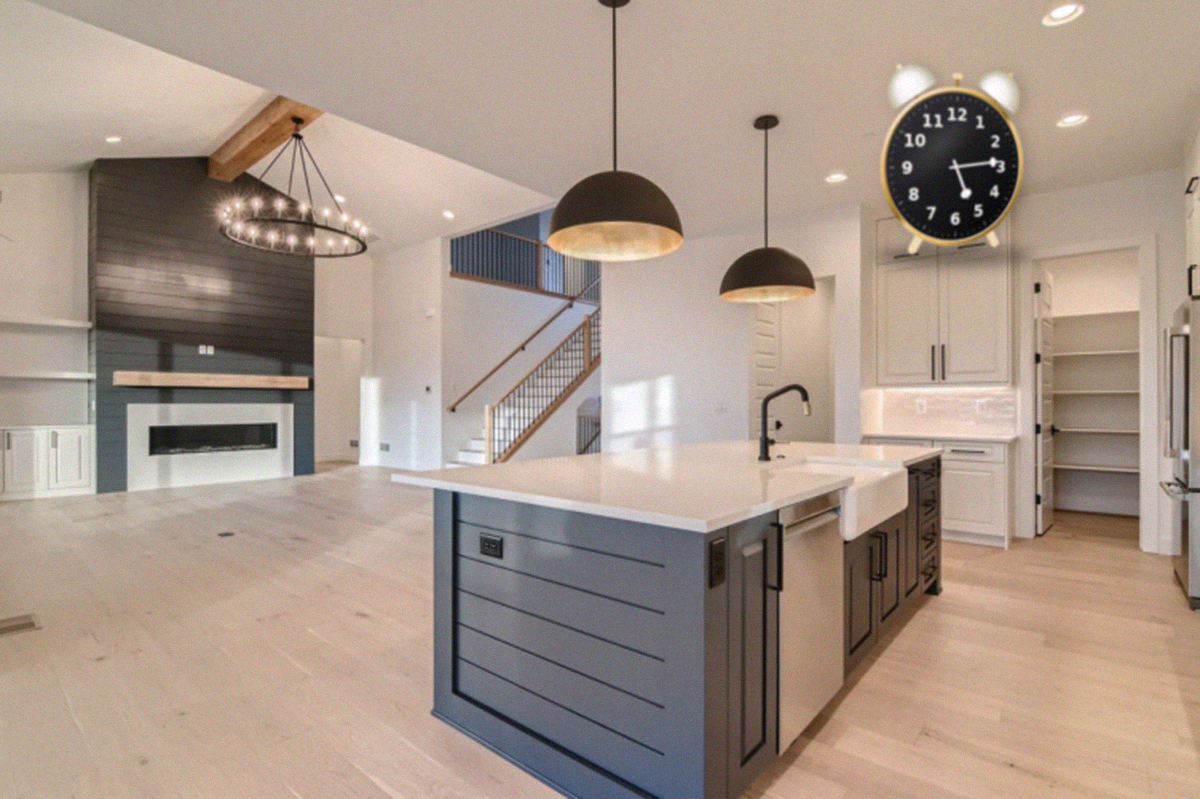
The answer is {"hour": 5, "minute": 14}
